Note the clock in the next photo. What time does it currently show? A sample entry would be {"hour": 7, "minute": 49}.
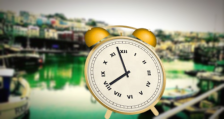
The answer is {"hour": 7, "minute": 58}
